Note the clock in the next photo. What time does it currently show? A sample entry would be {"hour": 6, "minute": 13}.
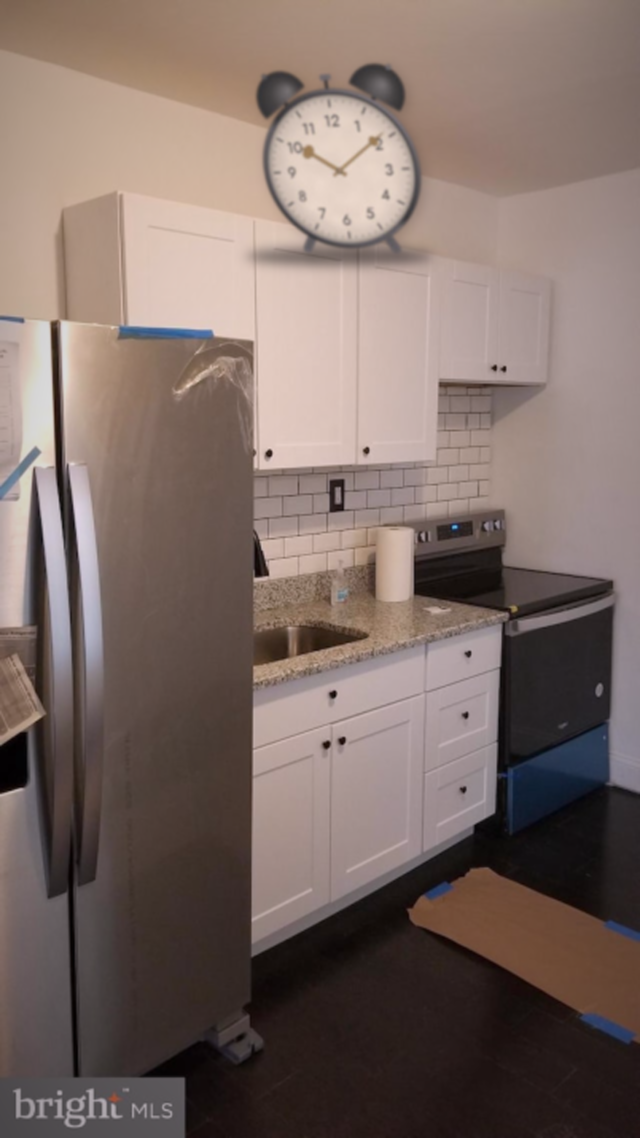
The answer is {"hour": 10, "minute": 9}
